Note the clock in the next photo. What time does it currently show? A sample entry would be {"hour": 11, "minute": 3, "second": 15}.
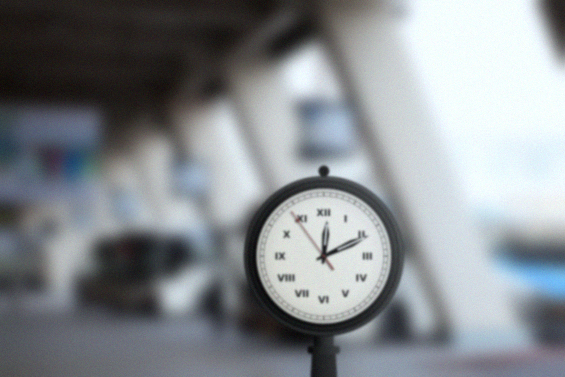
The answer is {"hour": 12, "minute": 10, "second": 54}
